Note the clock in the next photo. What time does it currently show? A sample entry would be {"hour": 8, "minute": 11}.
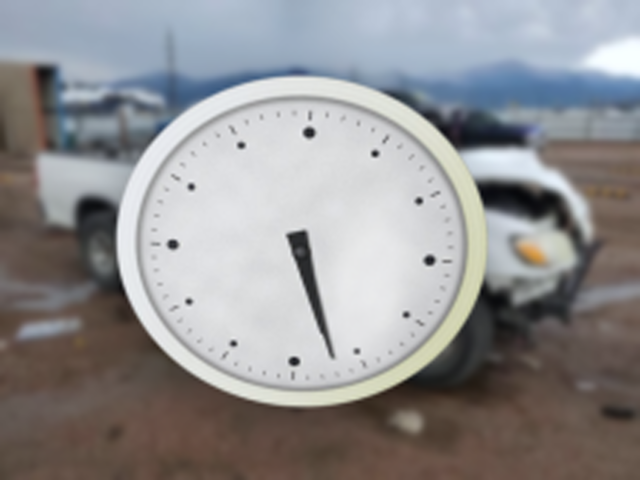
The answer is {"hour": 5, "minute": 27}
